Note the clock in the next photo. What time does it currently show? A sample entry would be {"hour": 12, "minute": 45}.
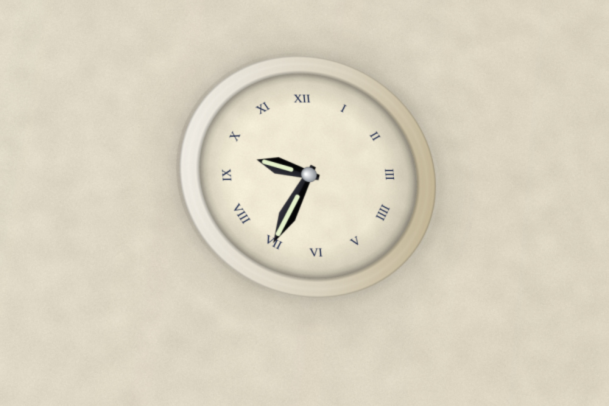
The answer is {"hour": 9, "minute": 35}
